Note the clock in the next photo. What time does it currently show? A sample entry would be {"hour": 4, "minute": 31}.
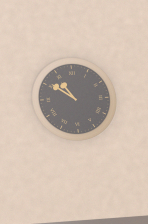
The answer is {"hour": 10, "minute": 51}
